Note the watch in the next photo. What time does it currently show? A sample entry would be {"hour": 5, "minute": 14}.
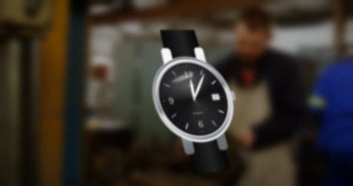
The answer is {"hour": 12, "minute": 6}
